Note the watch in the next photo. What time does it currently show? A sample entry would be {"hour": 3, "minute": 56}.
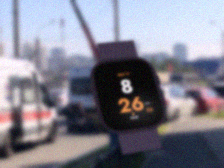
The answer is {"hour": 8, "minute": 26}
